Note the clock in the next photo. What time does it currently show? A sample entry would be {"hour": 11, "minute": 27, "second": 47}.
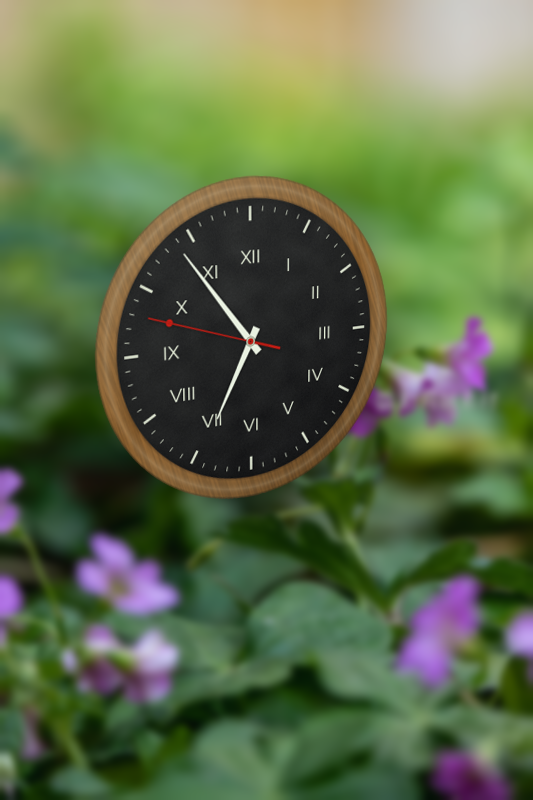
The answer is {"hour": 6, "minute": 53, "second": 48}
